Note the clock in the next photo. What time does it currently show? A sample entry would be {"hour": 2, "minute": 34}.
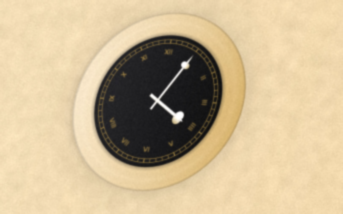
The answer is {"hour": 4, "minute": 5}
